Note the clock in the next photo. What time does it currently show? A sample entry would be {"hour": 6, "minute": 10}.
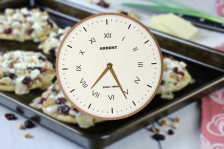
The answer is {"hour": 7, "minute": 26}
